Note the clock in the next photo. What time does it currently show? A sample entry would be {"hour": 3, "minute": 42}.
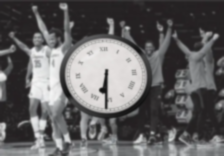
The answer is {"hour": 6, "minute": 31}
